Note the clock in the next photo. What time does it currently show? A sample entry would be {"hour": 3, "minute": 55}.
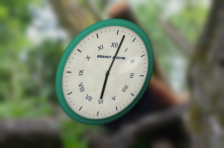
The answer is {"hour": 6, "minute": 2}
